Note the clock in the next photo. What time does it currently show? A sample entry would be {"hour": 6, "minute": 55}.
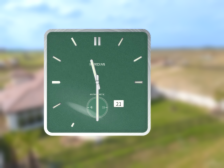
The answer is {"hour": 11, "minute": 30}
